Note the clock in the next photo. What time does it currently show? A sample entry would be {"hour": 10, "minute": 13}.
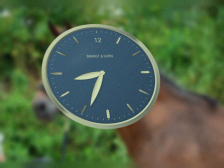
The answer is {"hour": 8, "minute": 34}
